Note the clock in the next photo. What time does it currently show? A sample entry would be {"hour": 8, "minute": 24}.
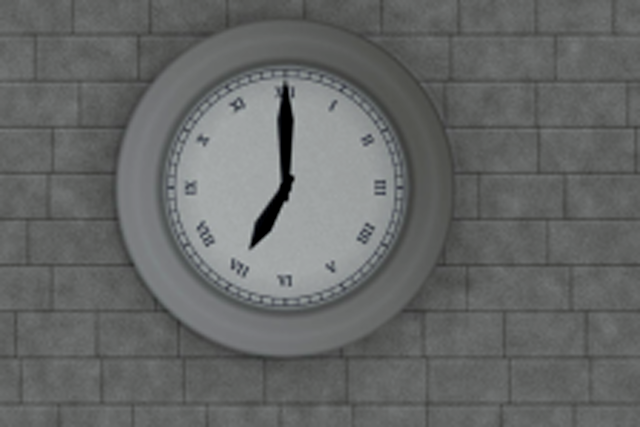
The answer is {"hour": 7, "minute": 0}
